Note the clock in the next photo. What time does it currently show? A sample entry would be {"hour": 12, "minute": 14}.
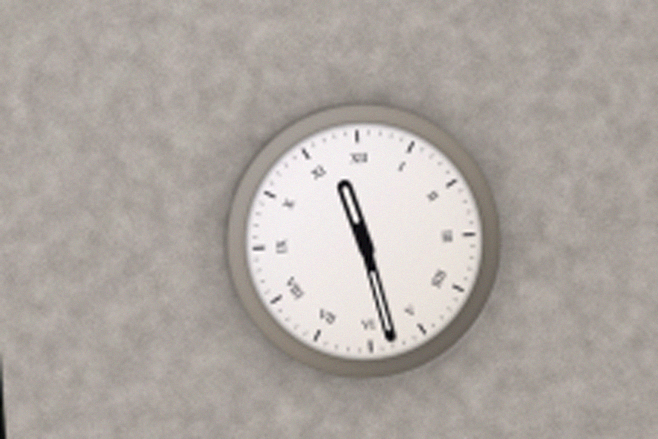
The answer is {"hour": 11, "minute": 28}
